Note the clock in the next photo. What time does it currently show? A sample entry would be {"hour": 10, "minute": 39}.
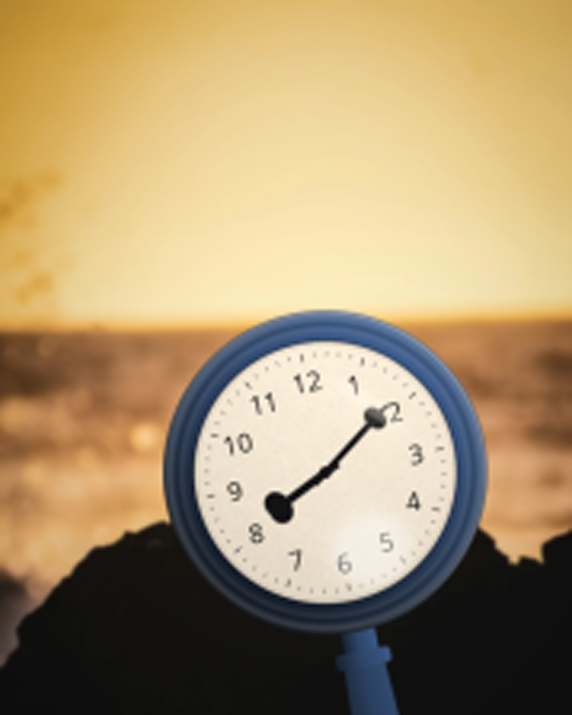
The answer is {"hour": 8, "minute": 9}
